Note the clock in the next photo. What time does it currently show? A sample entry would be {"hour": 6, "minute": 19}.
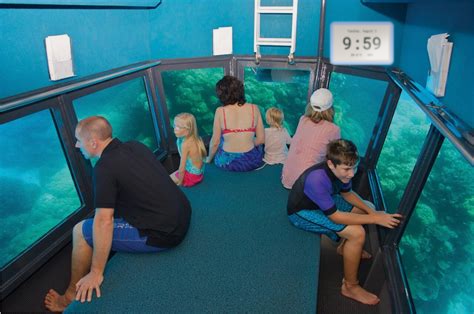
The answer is {"hour": 9, "minute": 59}
